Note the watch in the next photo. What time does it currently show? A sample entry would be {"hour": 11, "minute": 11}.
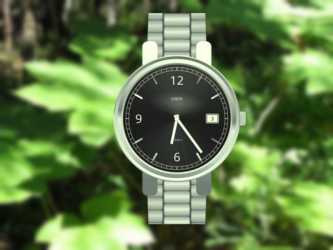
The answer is {"hour": 6, "minute": 24}
